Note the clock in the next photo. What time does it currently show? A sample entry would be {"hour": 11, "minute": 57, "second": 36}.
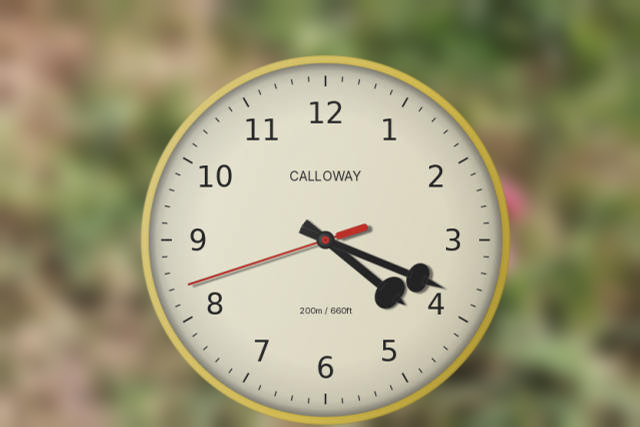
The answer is {"hour": 4, "minute": 18, "second": 42}
